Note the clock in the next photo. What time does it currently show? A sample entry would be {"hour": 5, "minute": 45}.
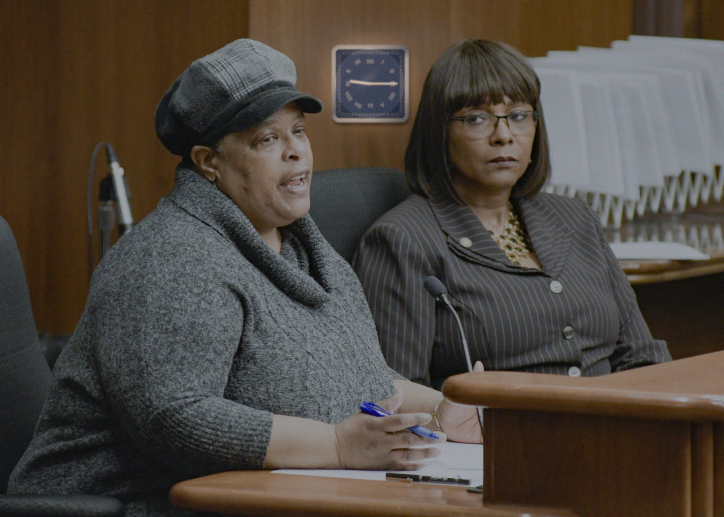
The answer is {"hour": 9, "minute": 15}
